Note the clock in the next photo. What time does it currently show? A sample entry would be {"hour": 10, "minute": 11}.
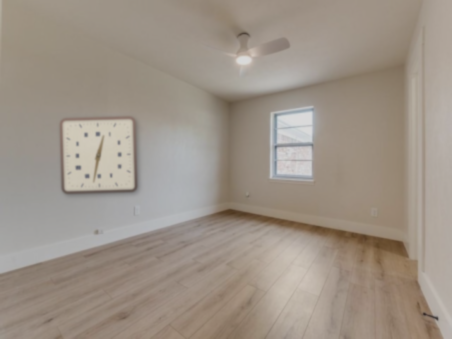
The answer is {"hour": 12, "minute": 32}
